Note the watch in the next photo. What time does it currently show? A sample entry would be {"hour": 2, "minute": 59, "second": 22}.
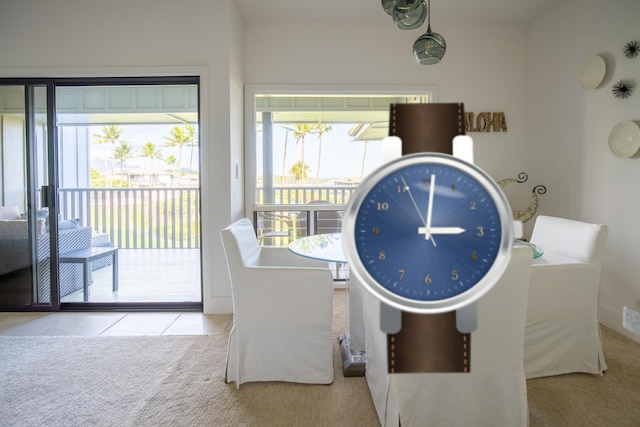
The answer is {"hour": 3, "minute": 0, "second": 56}
